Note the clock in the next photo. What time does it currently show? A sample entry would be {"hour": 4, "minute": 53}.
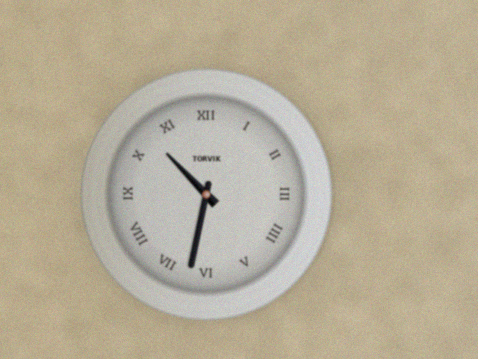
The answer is {"hour": 10, "minute": 32}
